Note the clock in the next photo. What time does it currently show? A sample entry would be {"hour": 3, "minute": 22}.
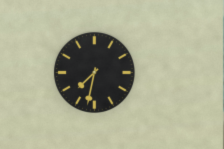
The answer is {"hour": 7, "minute": 32}
